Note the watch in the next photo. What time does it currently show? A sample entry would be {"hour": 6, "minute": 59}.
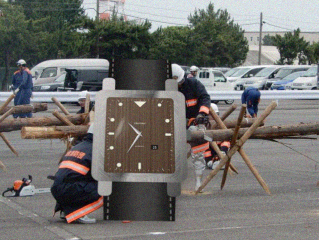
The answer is {"hour": 10, "minute": 35}
